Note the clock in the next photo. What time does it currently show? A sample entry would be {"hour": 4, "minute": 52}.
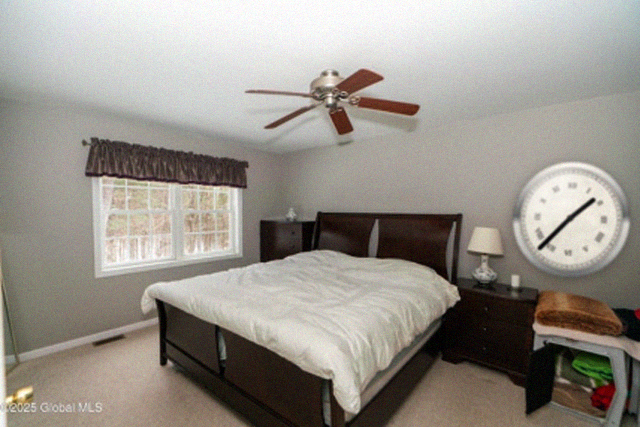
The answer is {"hour": 1, "minute": 37}
